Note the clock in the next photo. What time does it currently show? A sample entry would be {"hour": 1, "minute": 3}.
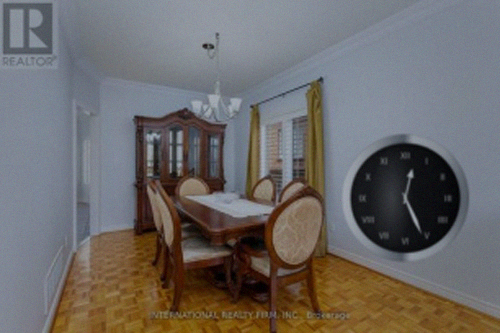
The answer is {"hour": 12, "minute": 26}
